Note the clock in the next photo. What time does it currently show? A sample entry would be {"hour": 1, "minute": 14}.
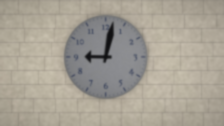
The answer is {"hour": 9, "minute": 2}
